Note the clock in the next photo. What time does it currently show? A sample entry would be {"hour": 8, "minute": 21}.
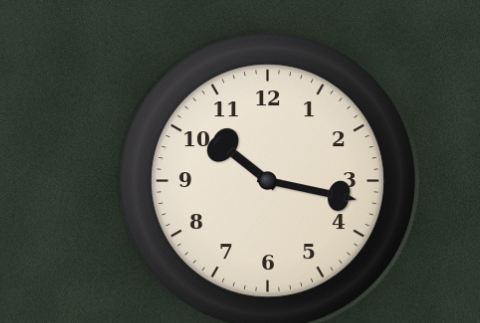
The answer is {"hour": 10, "minute": 17}
